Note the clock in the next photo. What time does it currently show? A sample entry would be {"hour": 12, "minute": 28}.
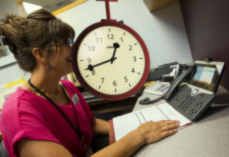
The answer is {"hour": 12, "minute": 42}
